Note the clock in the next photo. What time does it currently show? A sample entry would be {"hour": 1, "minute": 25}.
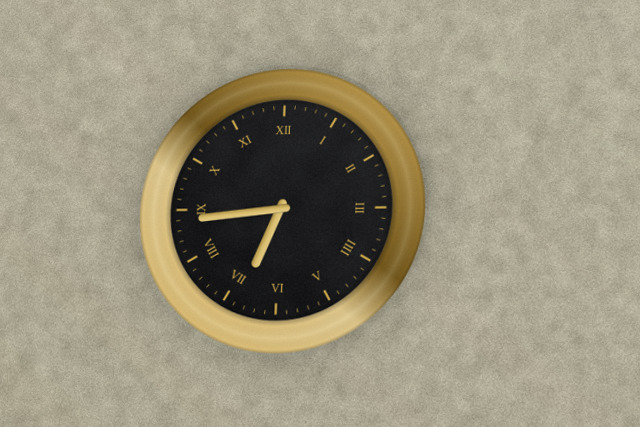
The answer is {"hour": 6, "minute": 44}
